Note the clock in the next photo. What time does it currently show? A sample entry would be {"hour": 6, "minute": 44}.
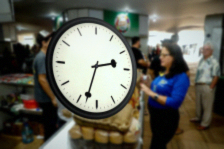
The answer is {"hour": 2, "minute": 33}
